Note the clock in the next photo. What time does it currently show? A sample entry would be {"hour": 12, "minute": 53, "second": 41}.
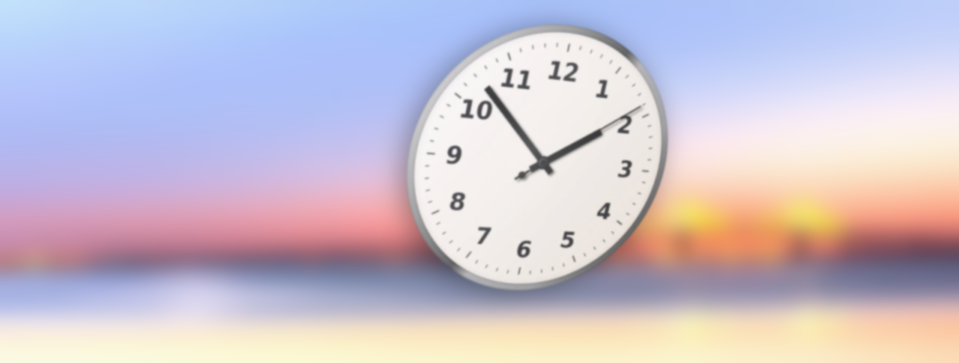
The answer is {"hour": 1, "minute": 52, "second": 9}
